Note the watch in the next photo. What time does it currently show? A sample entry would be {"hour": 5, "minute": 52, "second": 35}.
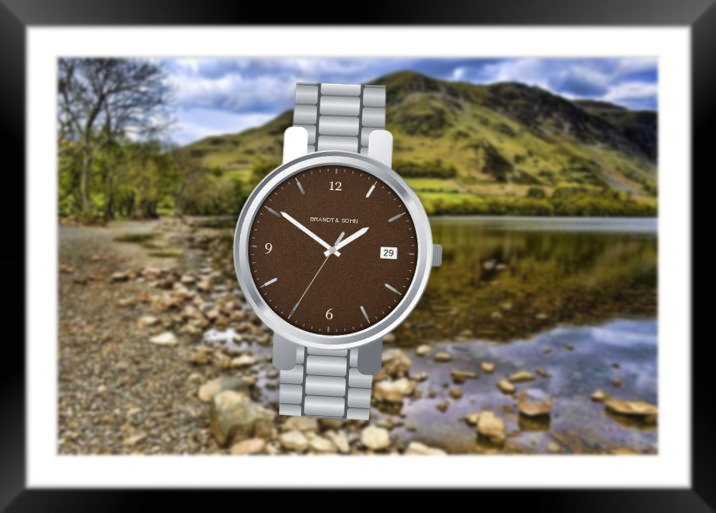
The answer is {"hour": 1, "minute": 50, "second": 35}
